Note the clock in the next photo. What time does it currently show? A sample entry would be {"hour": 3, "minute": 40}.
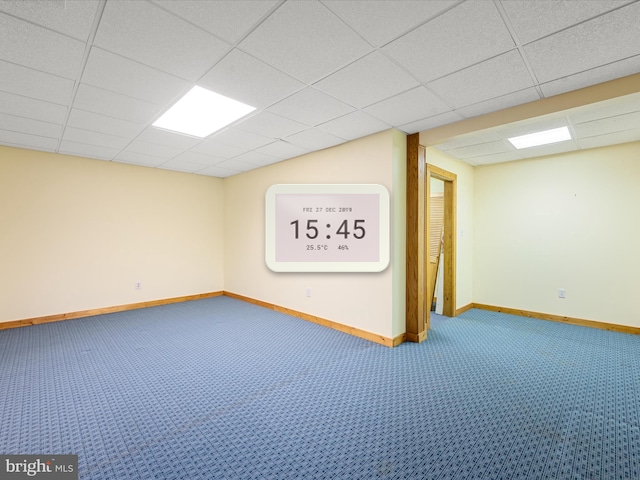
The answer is {"hour": 15, "minute": 45}
